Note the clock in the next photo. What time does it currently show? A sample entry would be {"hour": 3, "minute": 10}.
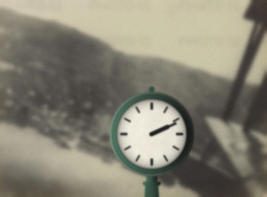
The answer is {"hour": 2, "minute": 11}
